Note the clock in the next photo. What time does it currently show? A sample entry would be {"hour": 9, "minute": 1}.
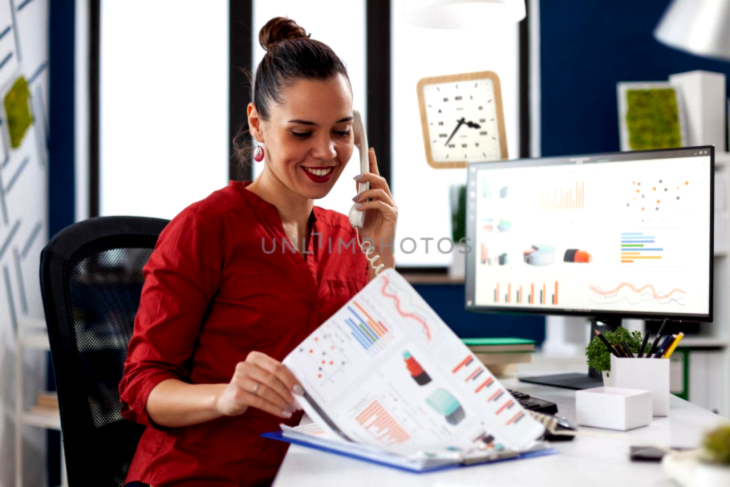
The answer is {"hour": 3, "minute": 37}
